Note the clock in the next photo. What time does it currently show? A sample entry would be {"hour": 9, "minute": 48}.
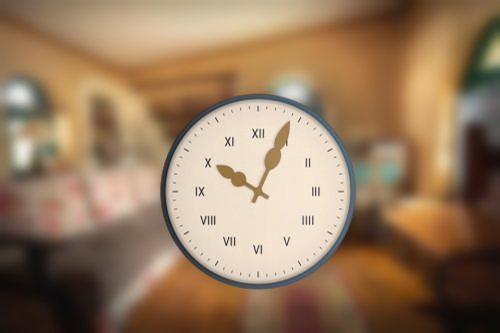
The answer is {"hour": 10, "minute": 4}
